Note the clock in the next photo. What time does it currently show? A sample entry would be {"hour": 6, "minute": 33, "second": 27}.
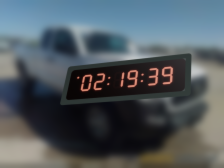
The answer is {"hour": 2, "minute": 19, "second": 39}
